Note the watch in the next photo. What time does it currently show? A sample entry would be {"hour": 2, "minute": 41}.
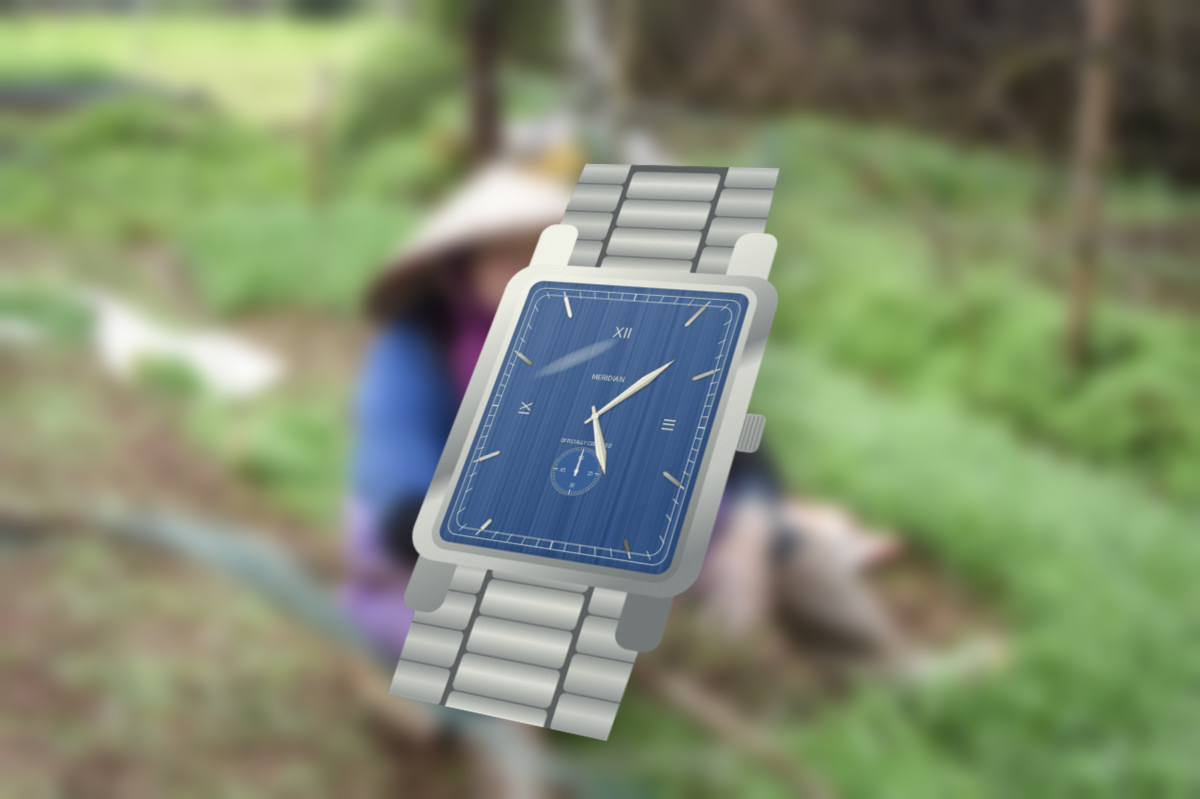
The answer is {"hour": 5, "minute": 7}
